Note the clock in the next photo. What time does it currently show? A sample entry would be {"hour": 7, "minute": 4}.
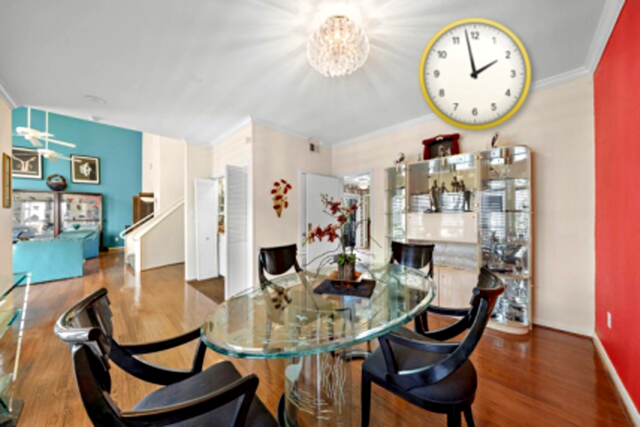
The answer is {"hour": 1, "minute": 58}
